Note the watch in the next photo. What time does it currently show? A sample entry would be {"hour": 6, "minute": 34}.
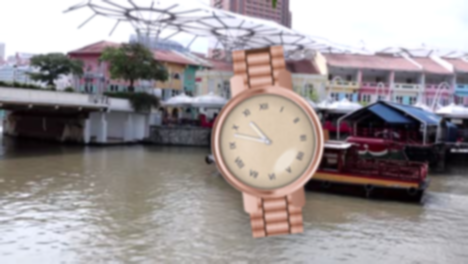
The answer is {"hour": 10, "minute": 48}
